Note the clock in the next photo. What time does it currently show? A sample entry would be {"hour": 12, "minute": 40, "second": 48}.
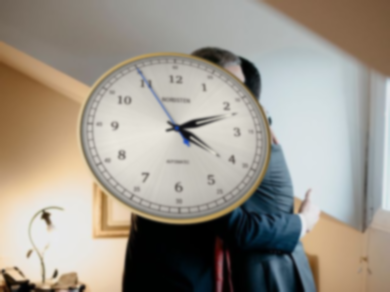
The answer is {"hour": 4, "minute": 11, "second": 55}
